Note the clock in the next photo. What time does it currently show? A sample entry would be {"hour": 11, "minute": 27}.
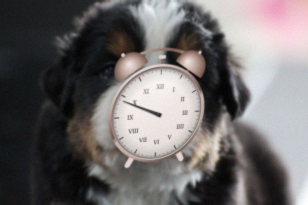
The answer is {"hour": 9, "minute": 49}
